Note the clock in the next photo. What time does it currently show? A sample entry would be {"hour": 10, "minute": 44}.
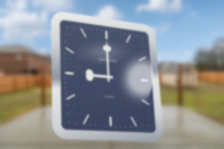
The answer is {"hour": 9, "minute": 0}
